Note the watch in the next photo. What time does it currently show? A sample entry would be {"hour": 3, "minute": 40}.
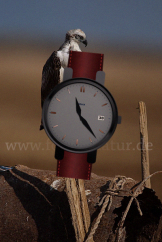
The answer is {"hour": 11, "minute": 23}
